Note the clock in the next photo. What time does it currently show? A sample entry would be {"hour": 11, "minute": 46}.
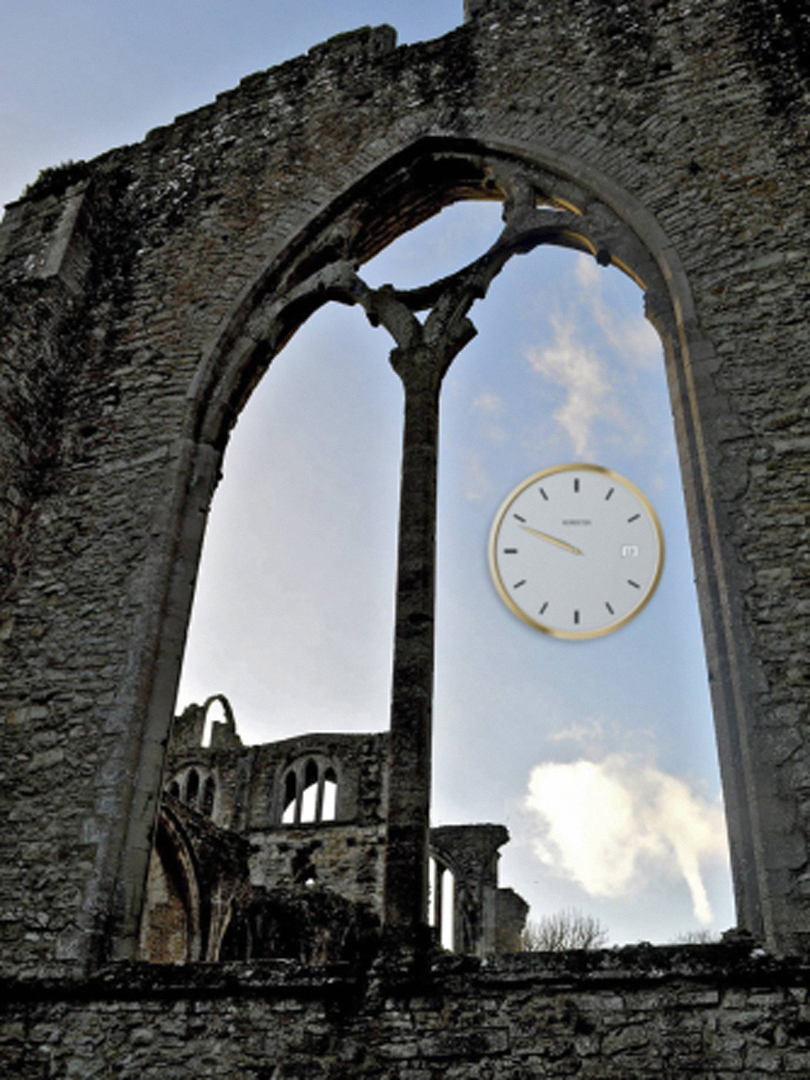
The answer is {"hour": 9, "minute": 49}
